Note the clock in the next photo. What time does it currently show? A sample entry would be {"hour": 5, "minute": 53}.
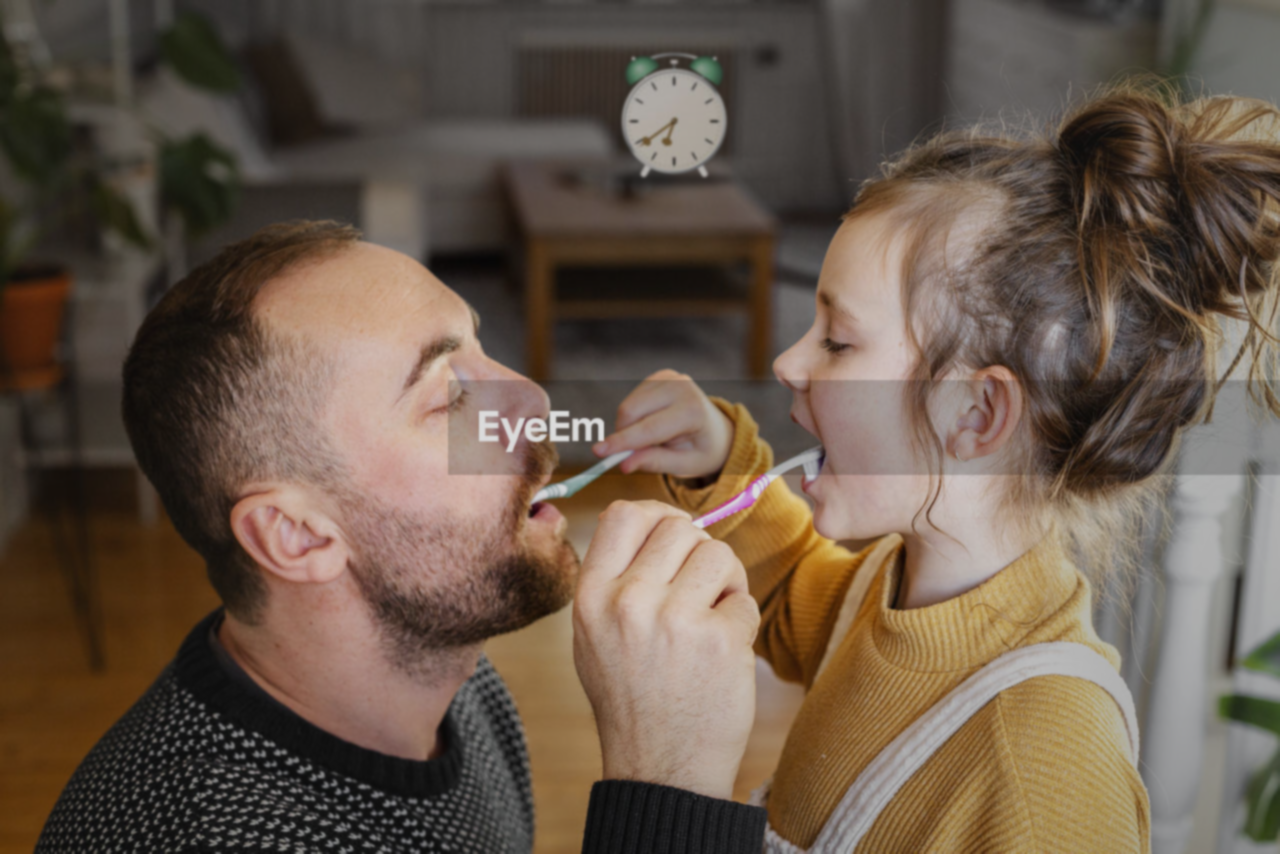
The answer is {"hour": 6, "minute": 39}
